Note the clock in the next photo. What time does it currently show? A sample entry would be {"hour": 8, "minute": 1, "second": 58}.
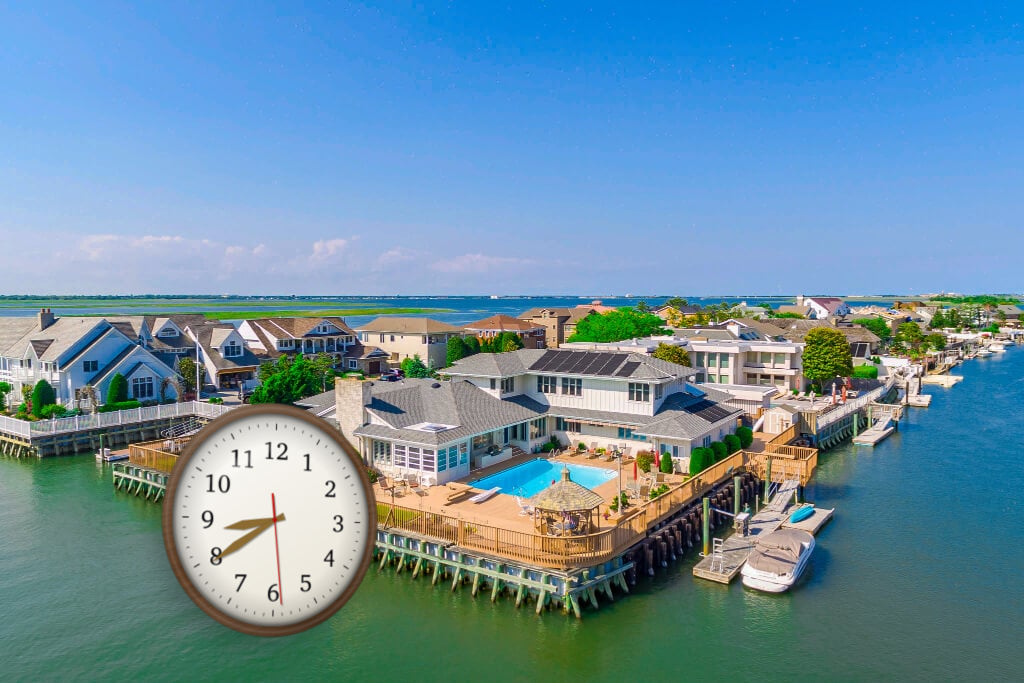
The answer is {"hour": 8, "minute": 39, "second": 29}
